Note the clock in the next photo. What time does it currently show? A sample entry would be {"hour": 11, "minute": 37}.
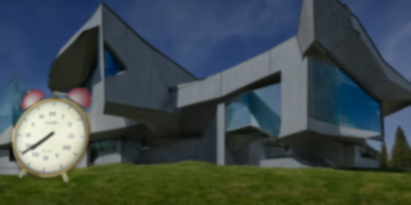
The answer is {"hour": 7, "minute": 39}
